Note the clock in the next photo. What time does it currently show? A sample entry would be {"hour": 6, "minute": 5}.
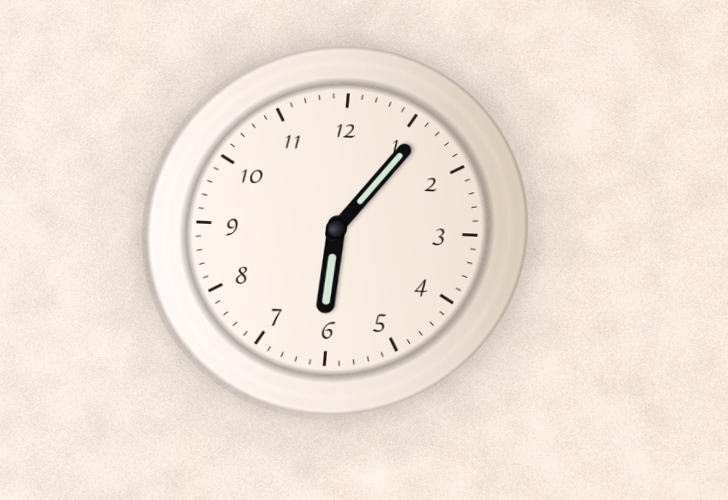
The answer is {"hour": 6, "minute": 6}
